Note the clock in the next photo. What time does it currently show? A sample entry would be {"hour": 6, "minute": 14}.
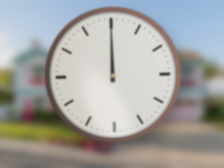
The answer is {"hour": 12, "minute": 0}
